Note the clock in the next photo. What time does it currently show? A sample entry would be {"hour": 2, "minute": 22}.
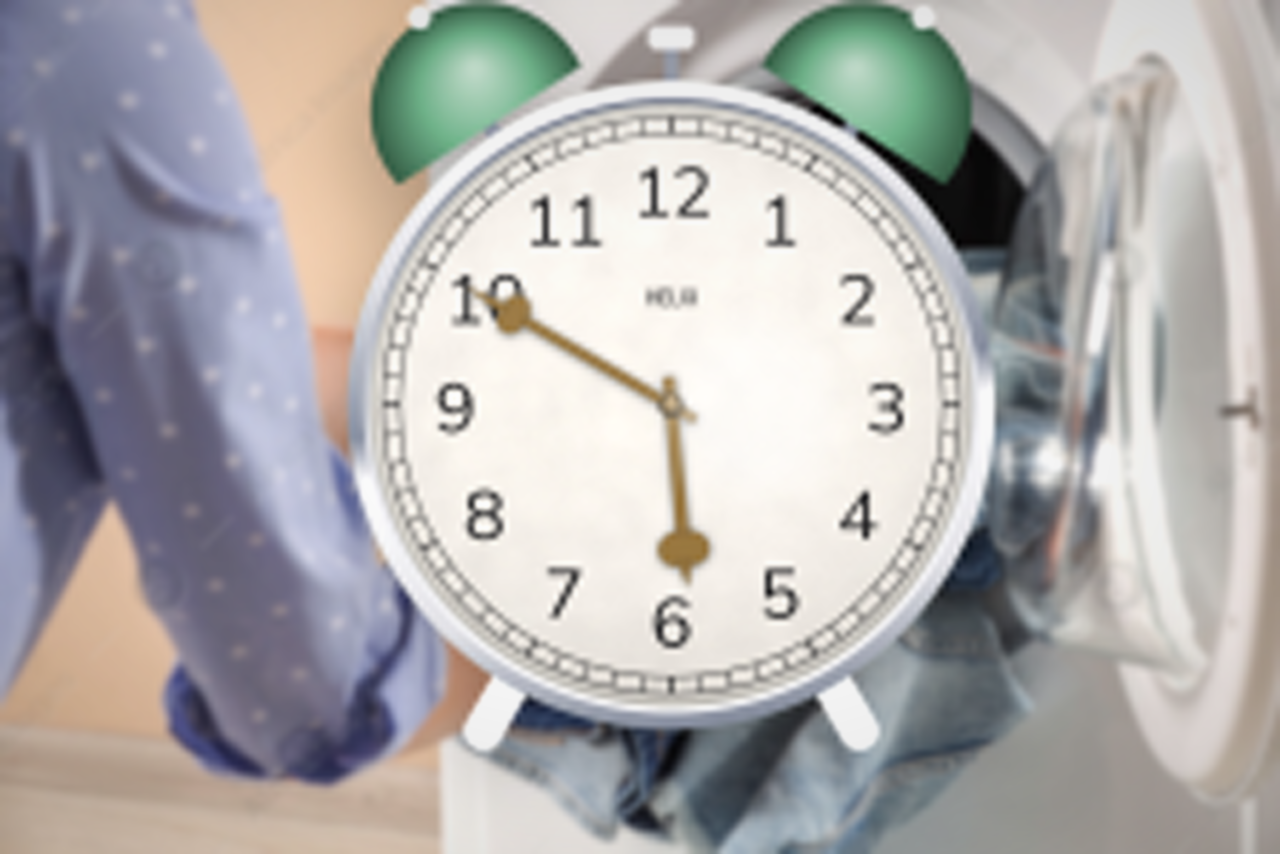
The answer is {"hour": 5, "minute": 50}
